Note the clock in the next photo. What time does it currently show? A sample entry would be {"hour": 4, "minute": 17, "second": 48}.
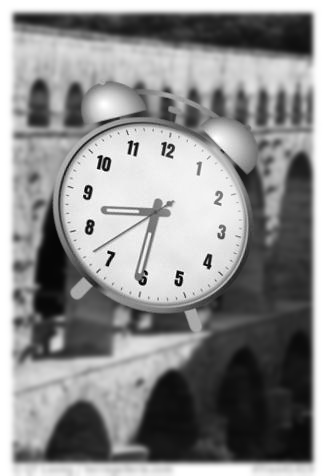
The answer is {"hour": 8, "minute": 30, "second": 37}
